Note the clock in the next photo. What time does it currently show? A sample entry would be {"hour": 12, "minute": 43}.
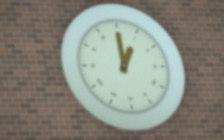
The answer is {"hour": 1, "minute": 0}
